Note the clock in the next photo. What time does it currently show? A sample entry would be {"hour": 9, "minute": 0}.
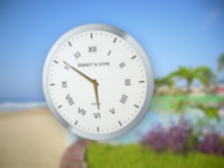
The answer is {"hour": 5, "minute": 51}
